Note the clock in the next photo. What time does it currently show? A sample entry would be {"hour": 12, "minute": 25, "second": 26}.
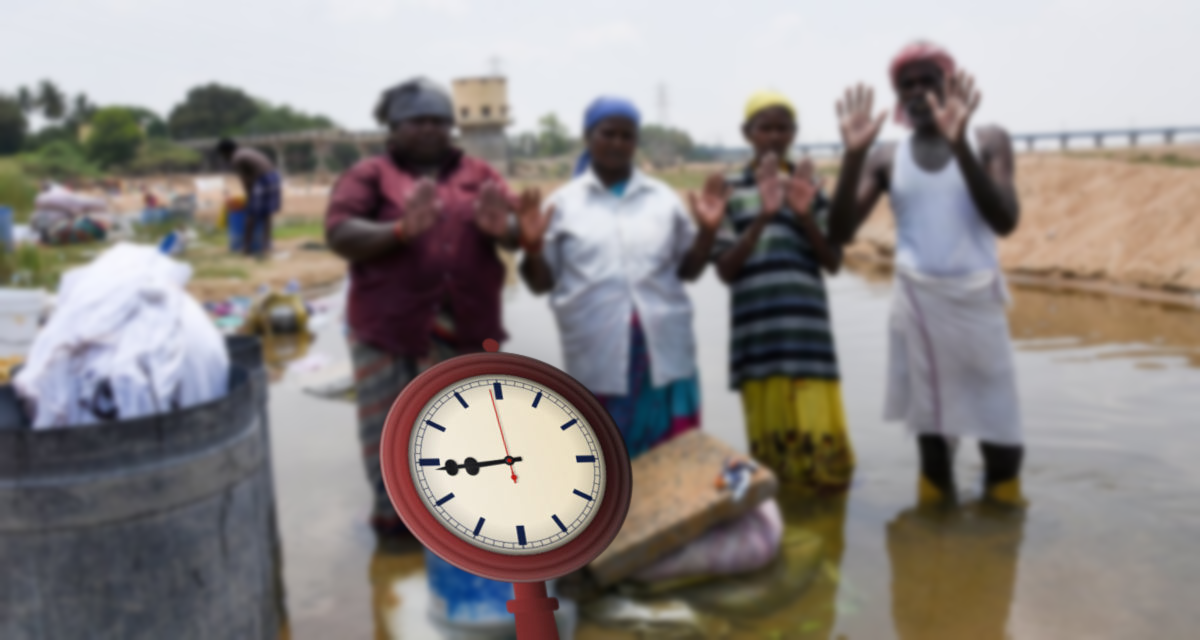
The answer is {"hour": 8, "minute": 43, "second": 59}
